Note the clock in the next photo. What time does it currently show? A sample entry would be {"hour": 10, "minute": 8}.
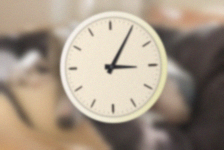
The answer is {"hour": 3, "minute": 5}
